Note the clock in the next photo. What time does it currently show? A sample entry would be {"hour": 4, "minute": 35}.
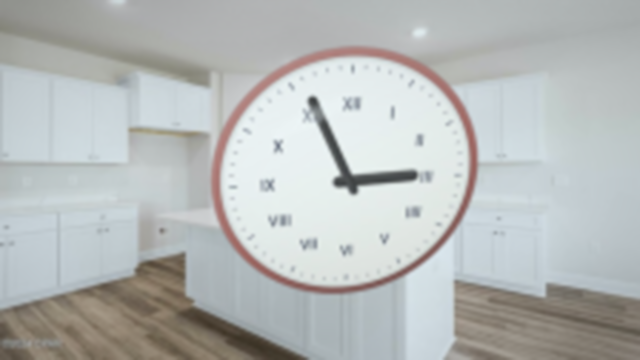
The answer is {"hour": 2, "minute": 56}
